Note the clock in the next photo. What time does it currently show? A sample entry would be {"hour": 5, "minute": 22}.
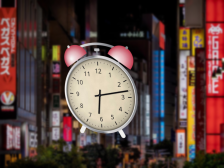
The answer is {"hour": 6, "minute": 13}
